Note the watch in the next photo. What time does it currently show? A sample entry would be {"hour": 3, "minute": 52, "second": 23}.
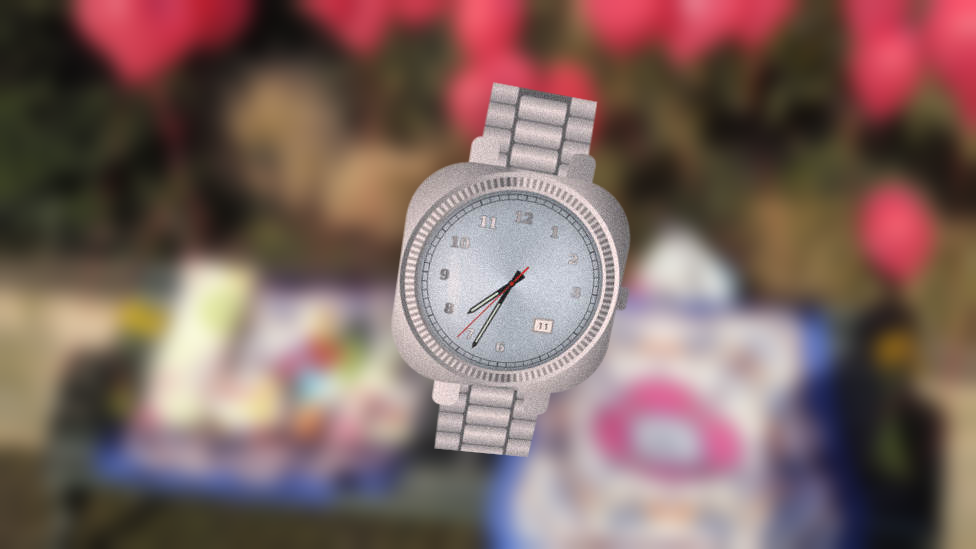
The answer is {"hour": 7, "minute": 33, "second": 36}
